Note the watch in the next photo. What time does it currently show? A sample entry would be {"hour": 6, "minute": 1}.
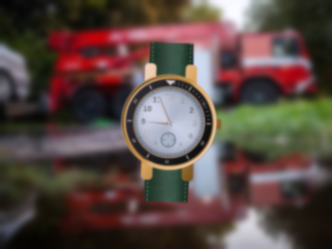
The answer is {"hour": 8, "minute": 56}
